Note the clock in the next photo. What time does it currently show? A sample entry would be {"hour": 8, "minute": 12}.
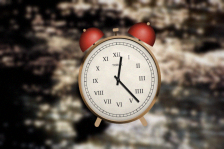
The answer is {"hour": 12, "minute": 23}
